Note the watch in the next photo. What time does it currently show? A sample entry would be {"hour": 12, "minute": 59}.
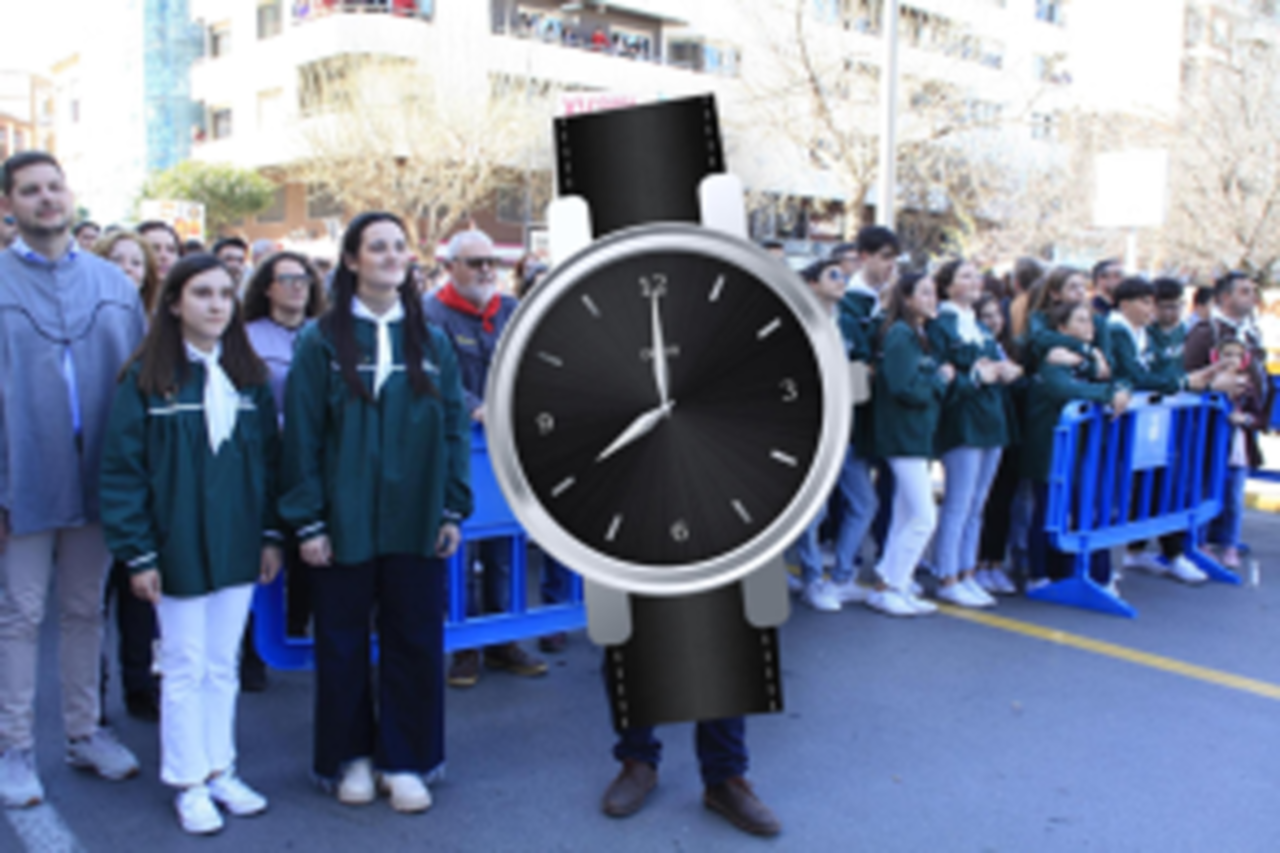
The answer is {"hour": 8, "minute": 0}
